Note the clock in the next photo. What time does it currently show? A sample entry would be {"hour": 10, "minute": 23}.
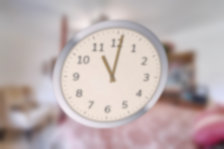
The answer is {"hour": 11, "minute": 1}
